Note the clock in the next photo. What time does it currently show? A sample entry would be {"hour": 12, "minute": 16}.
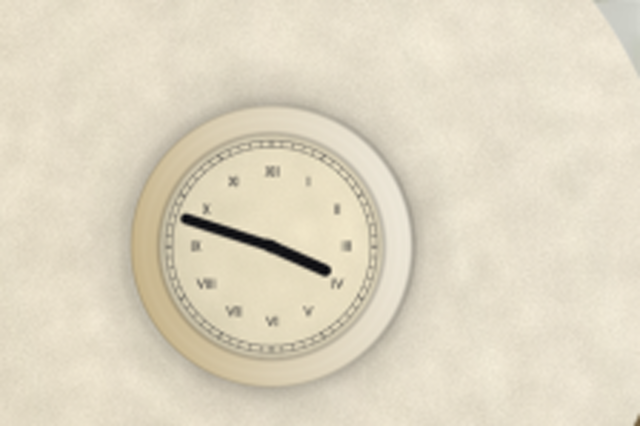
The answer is {"hour": 3, "minute": 48}
